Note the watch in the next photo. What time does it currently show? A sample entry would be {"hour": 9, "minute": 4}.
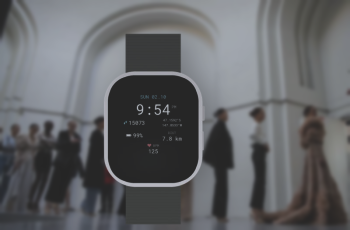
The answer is {"hour": 9, "minute": 54}
